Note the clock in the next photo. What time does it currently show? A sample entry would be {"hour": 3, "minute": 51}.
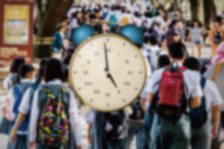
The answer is {"hour": 4, "minute": 59}
